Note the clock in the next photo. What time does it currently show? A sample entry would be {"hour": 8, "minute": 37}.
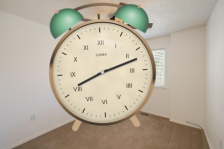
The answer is {"hour": 8, "minute": 12}
